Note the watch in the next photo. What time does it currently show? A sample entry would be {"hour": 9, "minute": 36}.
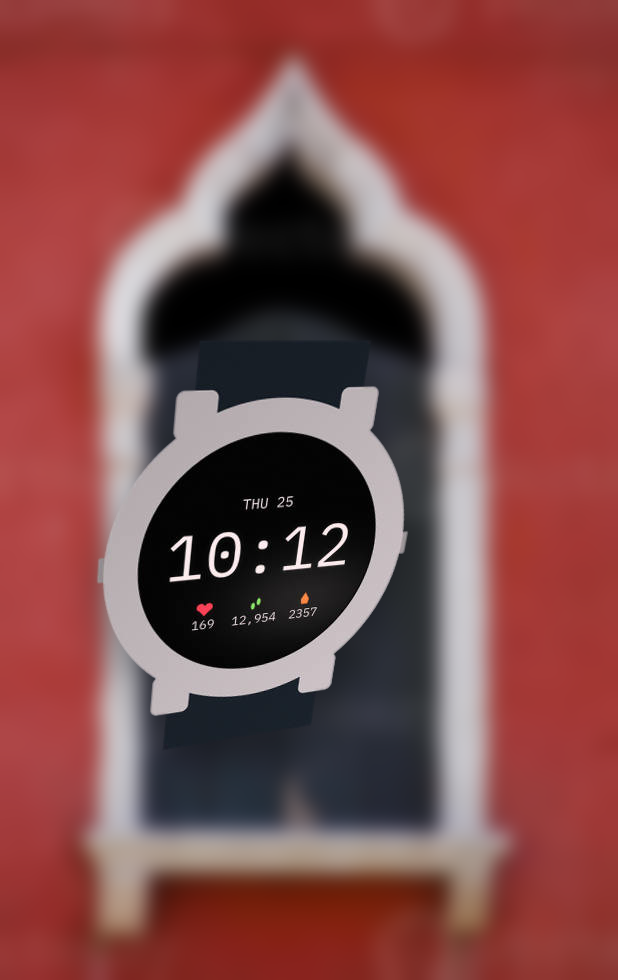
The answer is {"hour": 10, "minute": 12}
